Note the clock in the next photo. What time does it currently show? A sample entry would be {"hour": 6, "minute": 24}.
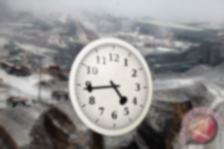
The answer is {"hour": 4, "minute": 44}
